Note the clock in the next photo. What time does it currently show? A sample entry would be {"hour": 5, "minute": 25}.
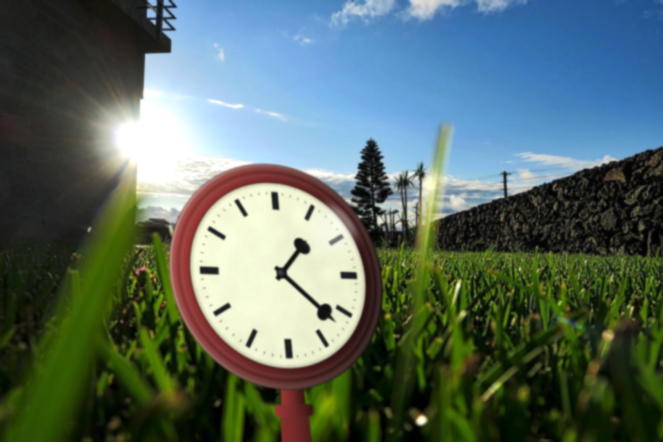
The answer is {"hour": 1, "minute": 22}
